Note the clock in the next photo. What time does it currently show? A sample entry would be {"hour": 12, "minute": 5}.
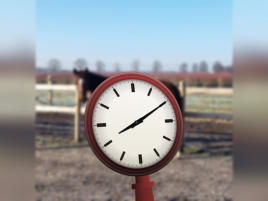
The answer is {"hour": 8, "minute": 10}
